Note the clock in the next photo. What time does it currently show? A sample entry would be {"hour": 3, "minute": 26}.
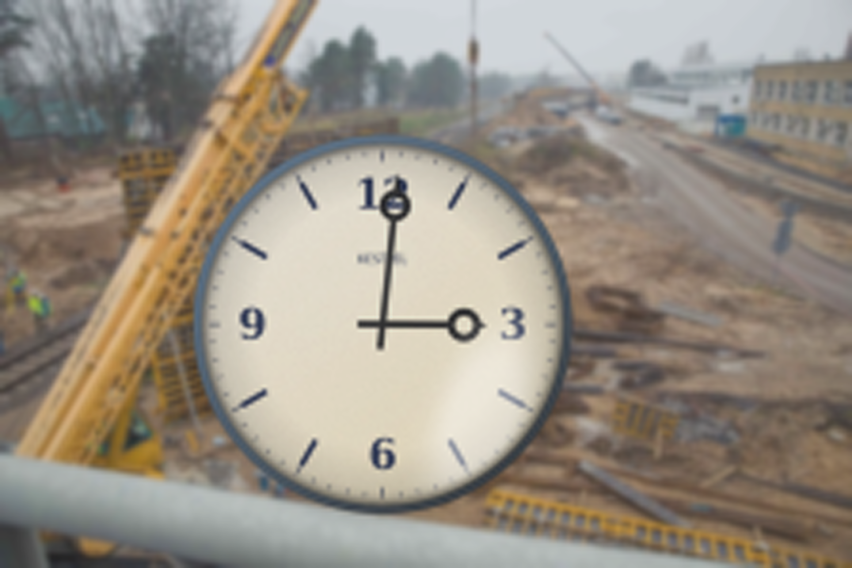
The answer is {"hour": 3, "minute": 1}
